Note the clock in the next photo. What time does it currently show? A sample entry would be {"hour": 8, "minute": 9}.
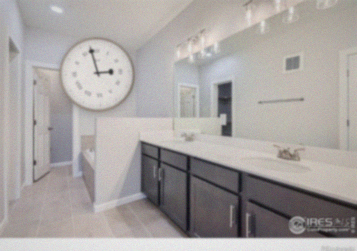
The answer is {"hour": 2, "minute": 58}
